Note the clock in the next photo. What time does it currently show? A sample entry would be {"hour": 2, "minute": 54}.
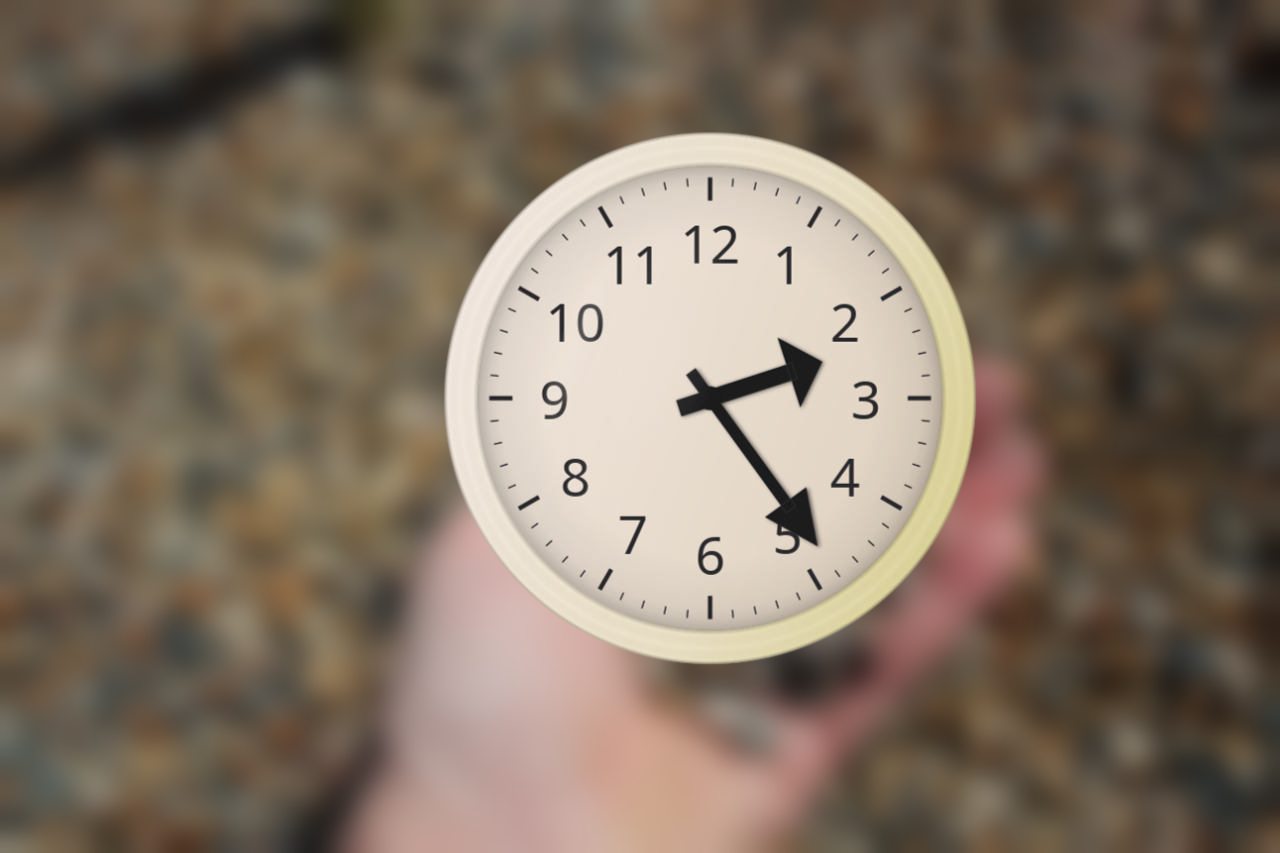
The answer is {"hour": 2, "minute": 24}
